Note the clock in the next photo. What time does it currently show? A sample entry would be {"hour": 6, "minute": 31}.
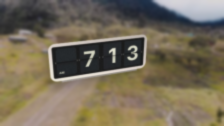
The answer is {"hour": 7, "minute": 13}
